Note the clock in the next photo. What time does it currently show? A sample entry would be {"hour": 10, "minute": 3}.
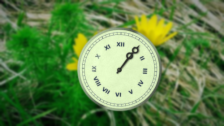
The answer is {"hour": 1, "minute": 6}
